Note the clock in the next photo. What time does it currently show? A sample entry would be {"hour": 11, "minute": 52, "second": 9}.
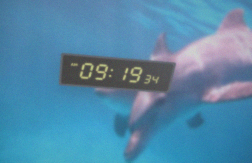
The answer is {"hour": 9, "minute": 19, "second": 34}
